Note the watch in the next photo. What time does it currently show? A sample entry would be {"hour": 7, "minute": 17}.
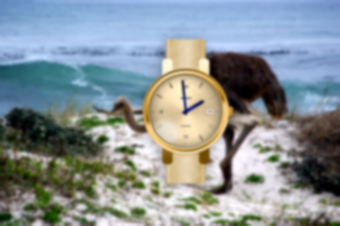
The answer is {"hour": 1, "minute": 59}
